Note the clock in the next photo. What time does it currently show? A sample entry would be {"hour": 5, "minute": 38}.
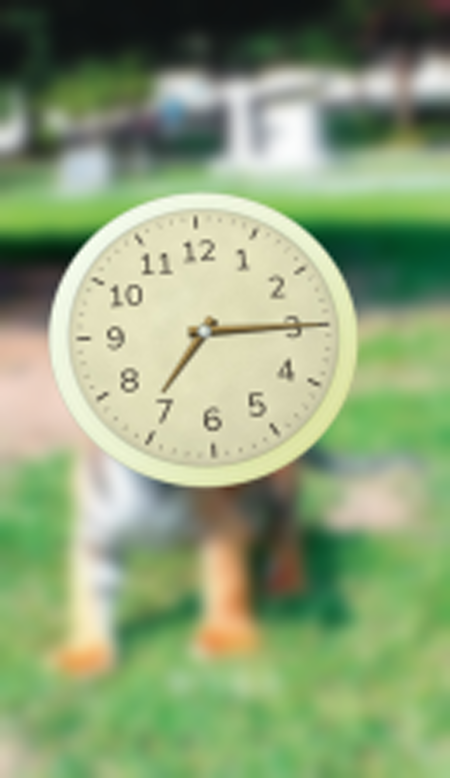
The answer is {"hour": 7, "minute": 15}
